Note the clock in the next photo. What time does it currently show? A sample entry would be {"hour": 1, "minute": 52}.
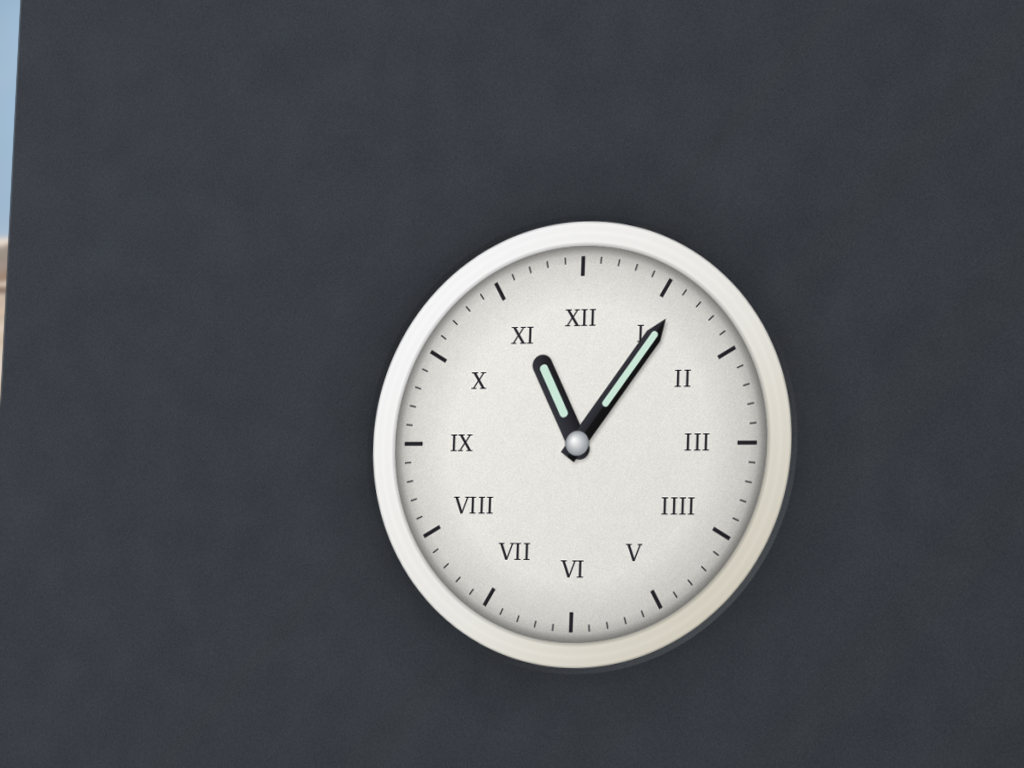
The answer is {"hour": 11, "minute": 6}
